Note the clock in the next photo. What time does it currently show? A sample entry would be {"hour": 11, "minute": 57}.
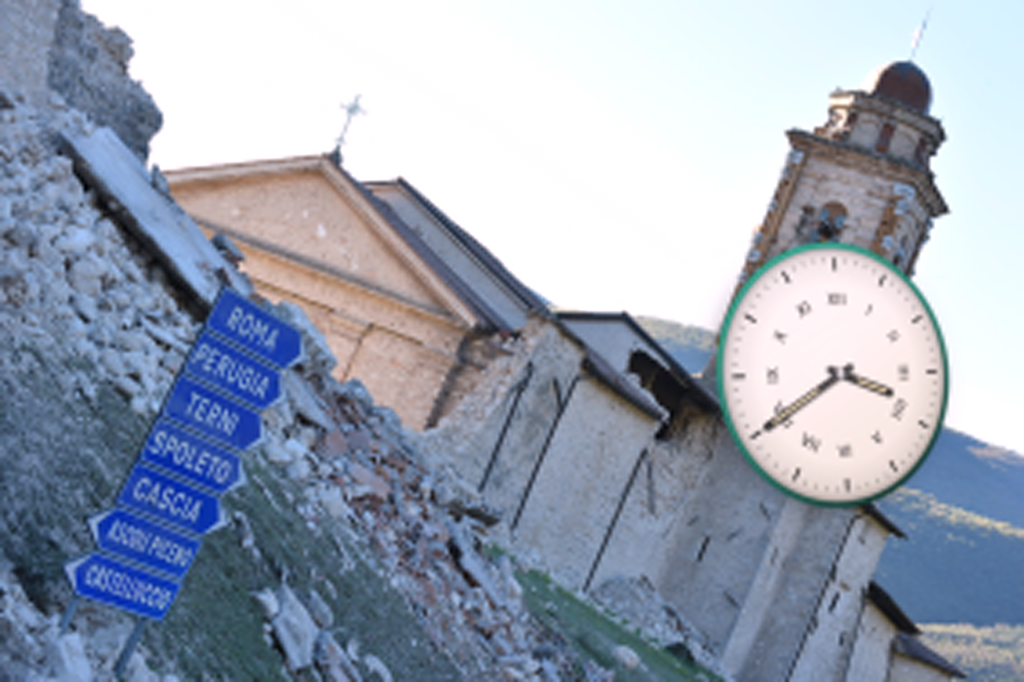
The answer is {"hour": 3, "minute": 40}
